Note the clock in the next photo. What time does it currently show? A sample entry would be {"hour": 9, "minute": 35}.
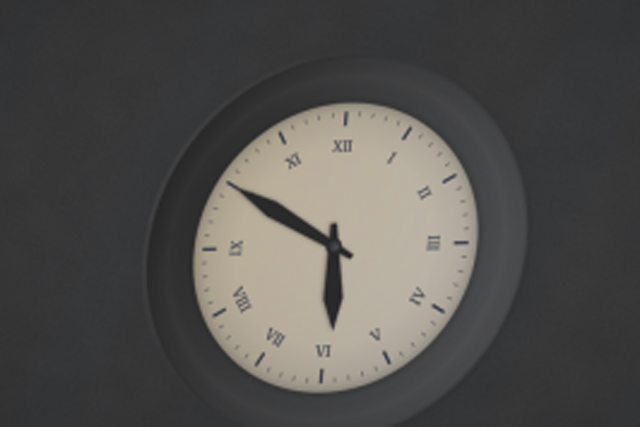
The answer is {"hour": 5, "minute": 50}
